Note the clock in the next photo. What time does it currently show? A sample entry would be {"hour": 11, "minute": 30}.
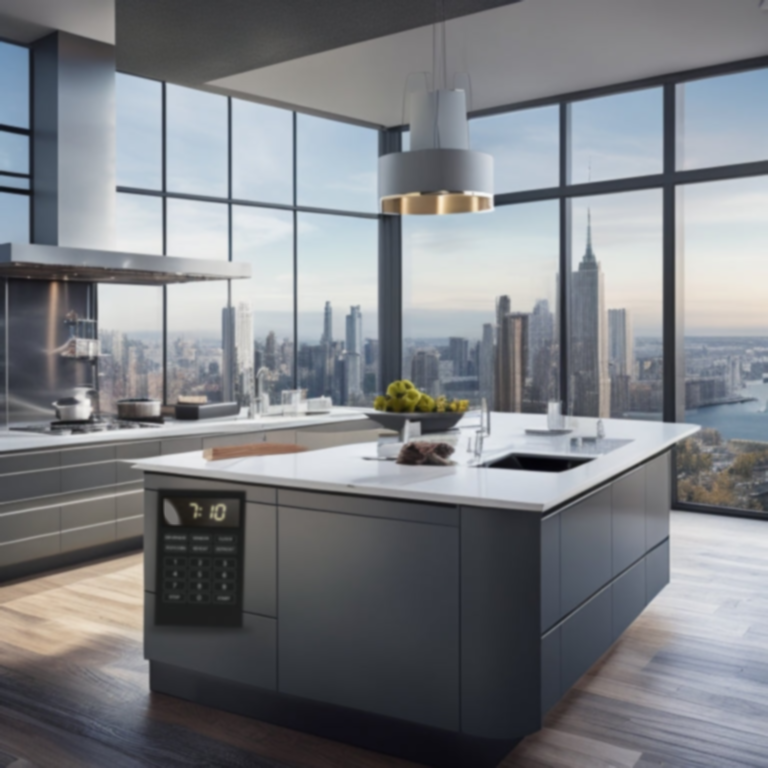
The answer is {"hour": 7, "minute": 10}
